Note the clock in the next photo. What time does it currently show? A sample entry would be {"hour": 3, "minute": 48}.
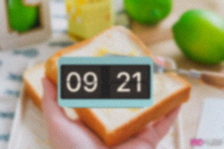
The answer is {"hour": 9, "minute": 21}
